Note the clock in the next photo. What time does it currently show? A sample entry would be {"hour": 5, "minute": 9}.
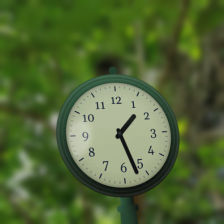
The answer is {"hour": 1, "minute": 27}
